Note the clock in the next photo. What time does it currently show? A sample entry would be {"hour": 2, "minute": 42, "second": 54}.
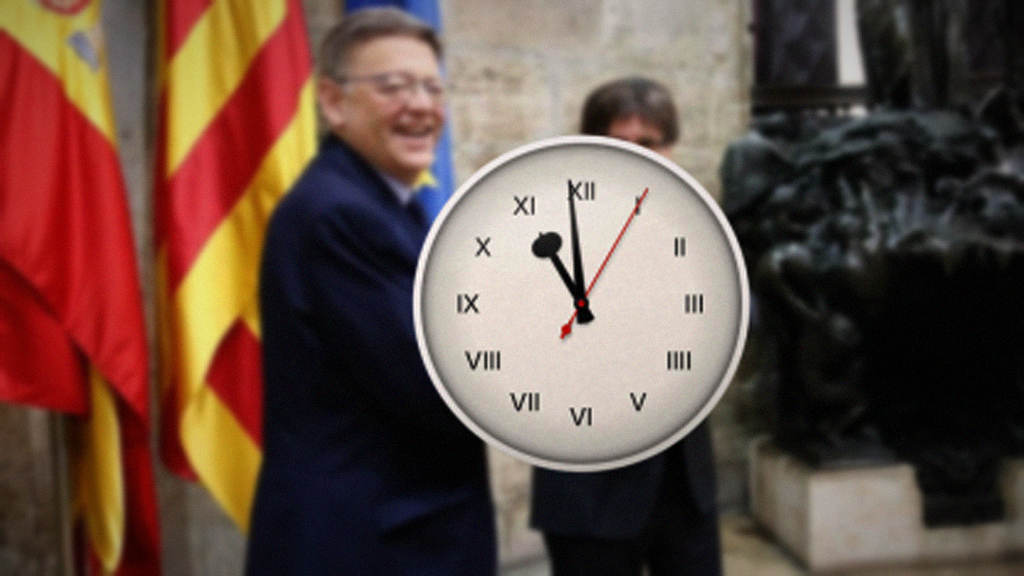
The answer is {"hour": 10, "minute": 59, "second": 5}
